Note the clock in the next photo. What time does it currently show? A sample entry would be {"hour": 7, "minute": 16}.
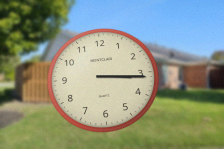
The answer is {"hour": 3, "minute": 16}
